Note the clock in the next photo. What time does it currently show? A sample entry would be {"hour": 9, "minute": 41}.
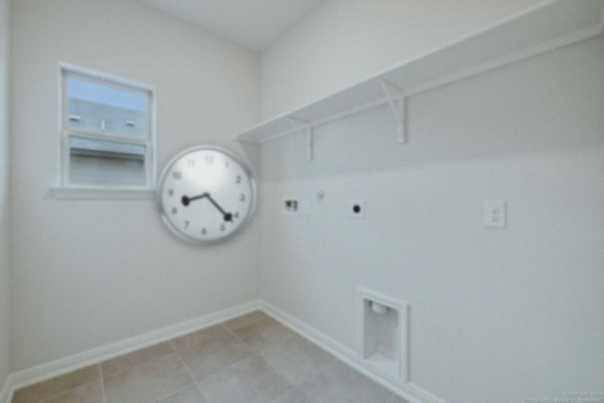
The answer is {"hour": 8, "minute": 22}
